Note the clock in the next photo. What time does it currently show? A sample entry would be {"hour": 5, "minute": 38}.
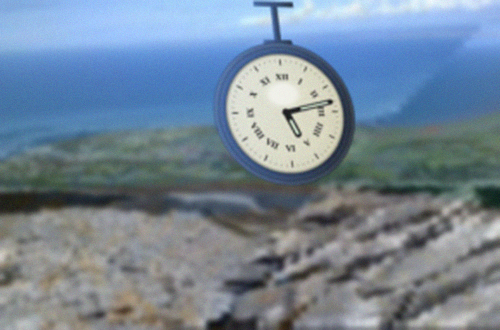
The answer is {"hour": 5, "minute": 13}
